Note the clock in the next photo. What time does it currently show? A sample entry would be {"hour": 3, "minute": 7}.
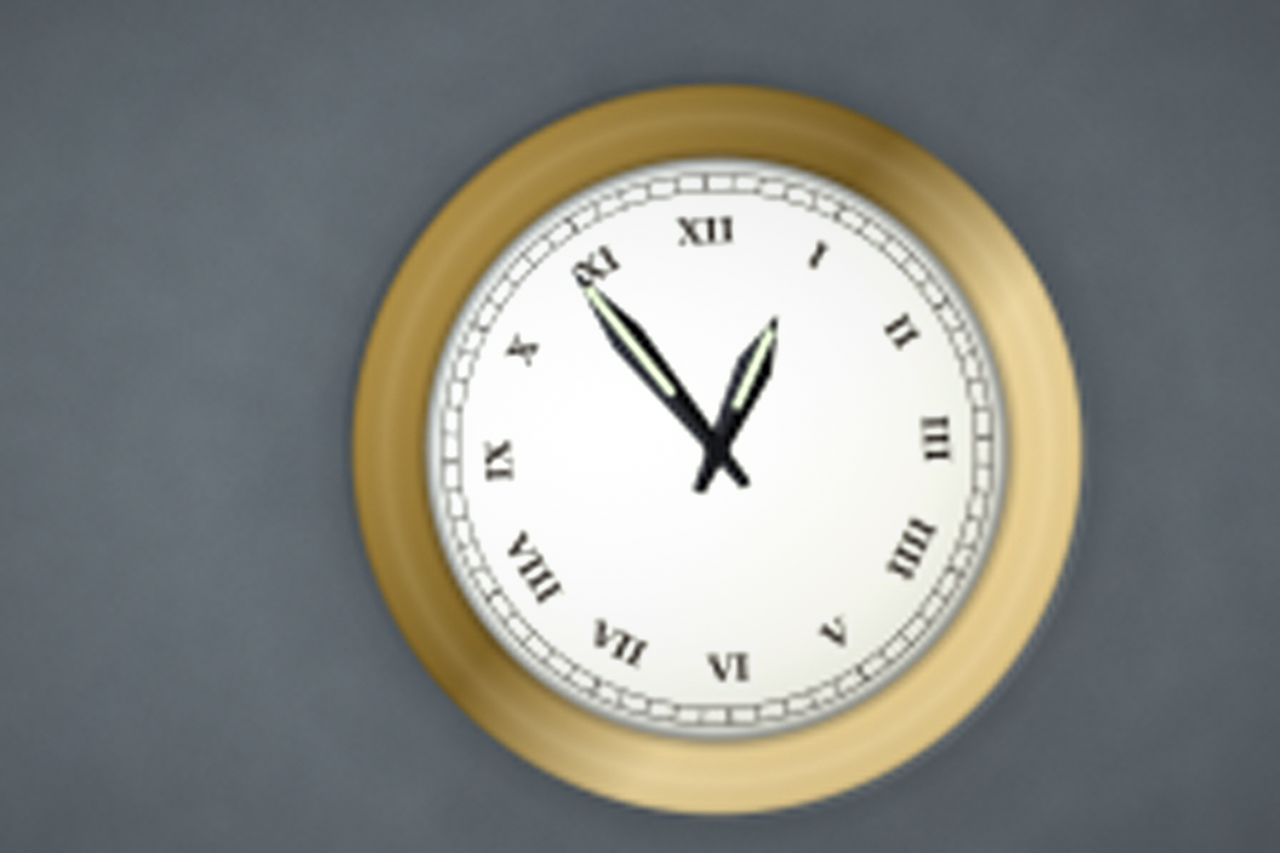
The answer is {"hour": 12, "minute": 54}
